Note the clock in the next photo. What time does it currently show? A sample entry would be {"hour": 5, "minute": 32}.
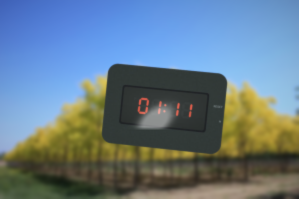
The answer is {"hour": 1, "minute": 11}
